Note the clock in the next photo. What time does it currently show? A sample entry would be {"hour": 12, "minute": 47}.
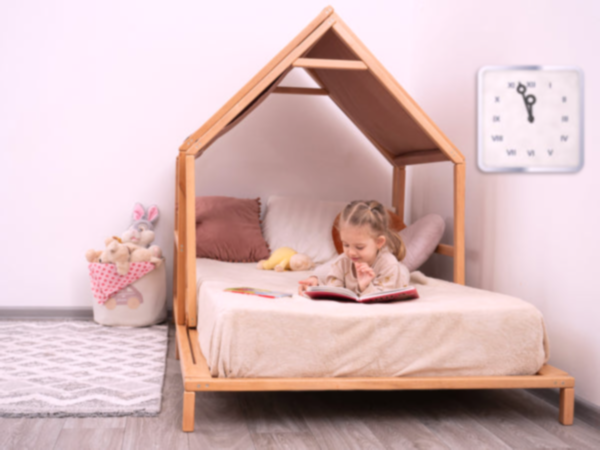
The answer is {"hour": 11, "minute": 57}
